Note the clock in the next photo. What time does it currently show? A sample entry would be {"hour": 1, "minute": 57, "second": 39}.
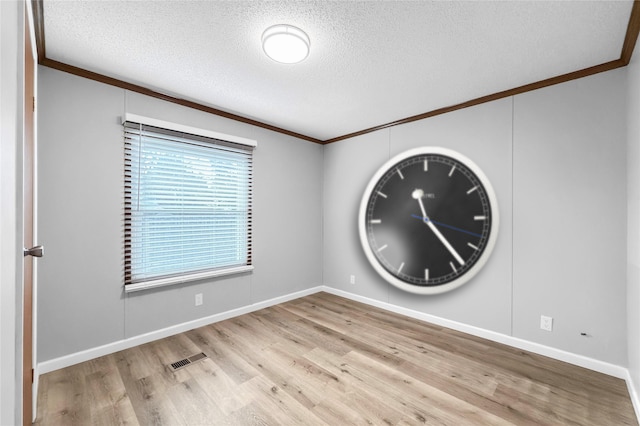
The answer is {"hour": 11, "minute": 23, "second": 18}
